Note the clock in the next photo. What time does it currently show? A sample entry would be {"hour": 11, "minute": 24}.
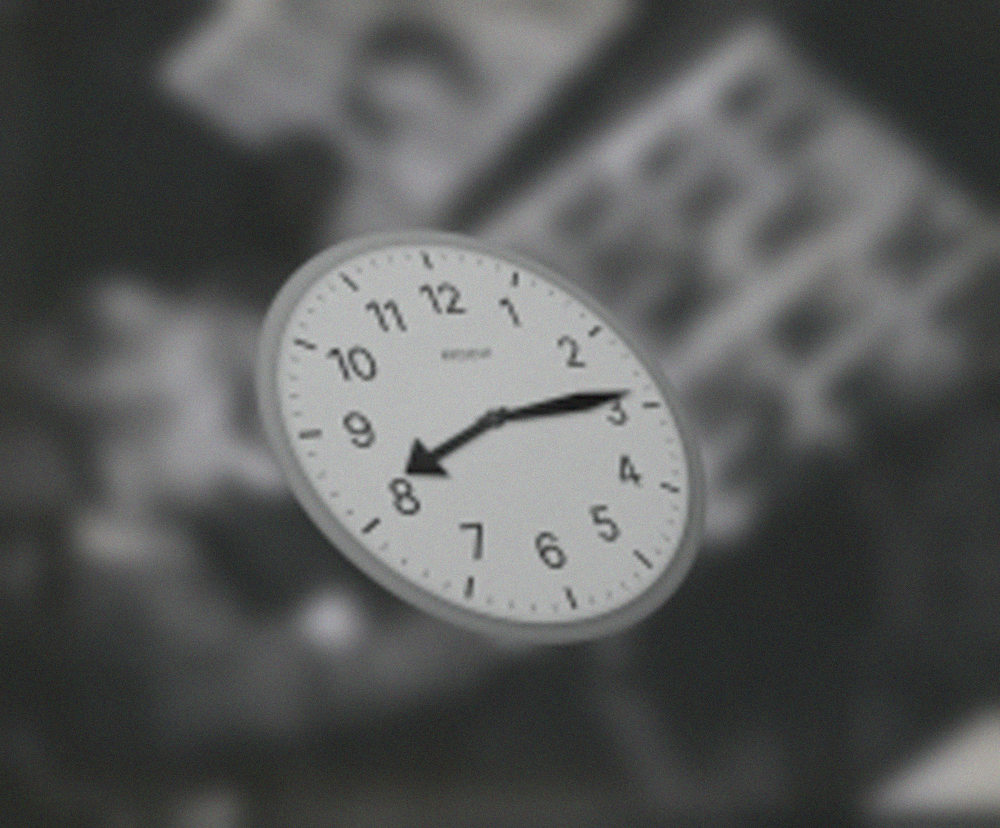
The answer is {"hour": 8, "minute": 14}
